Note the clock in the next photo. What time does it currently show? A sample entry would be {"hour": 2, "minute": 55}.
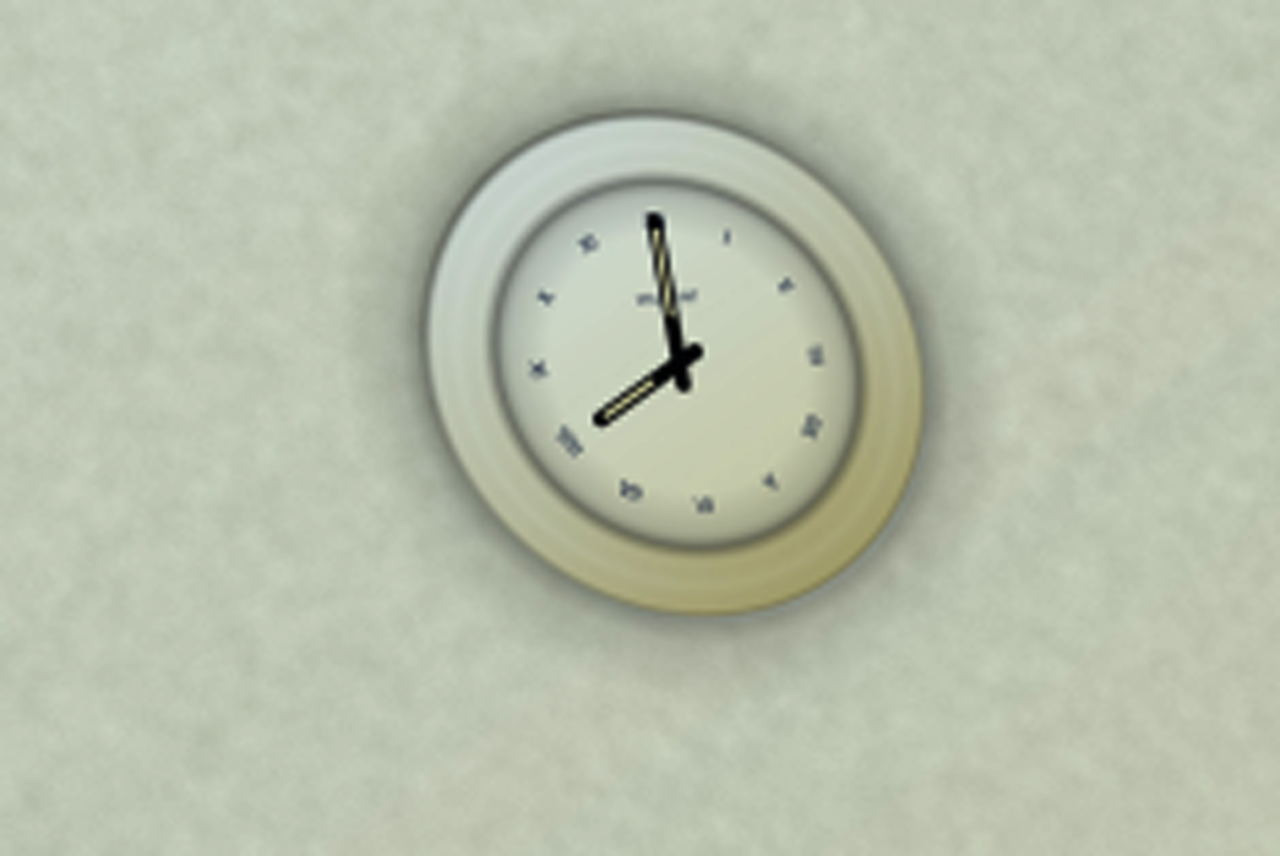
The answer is {"hour": 8, "minute": 0}
